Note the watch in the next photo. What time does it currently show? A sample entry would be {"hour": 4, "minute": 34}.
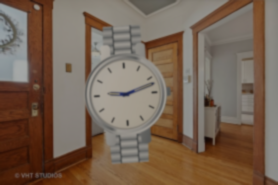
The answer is {"hour": 9, "minute": 12}
